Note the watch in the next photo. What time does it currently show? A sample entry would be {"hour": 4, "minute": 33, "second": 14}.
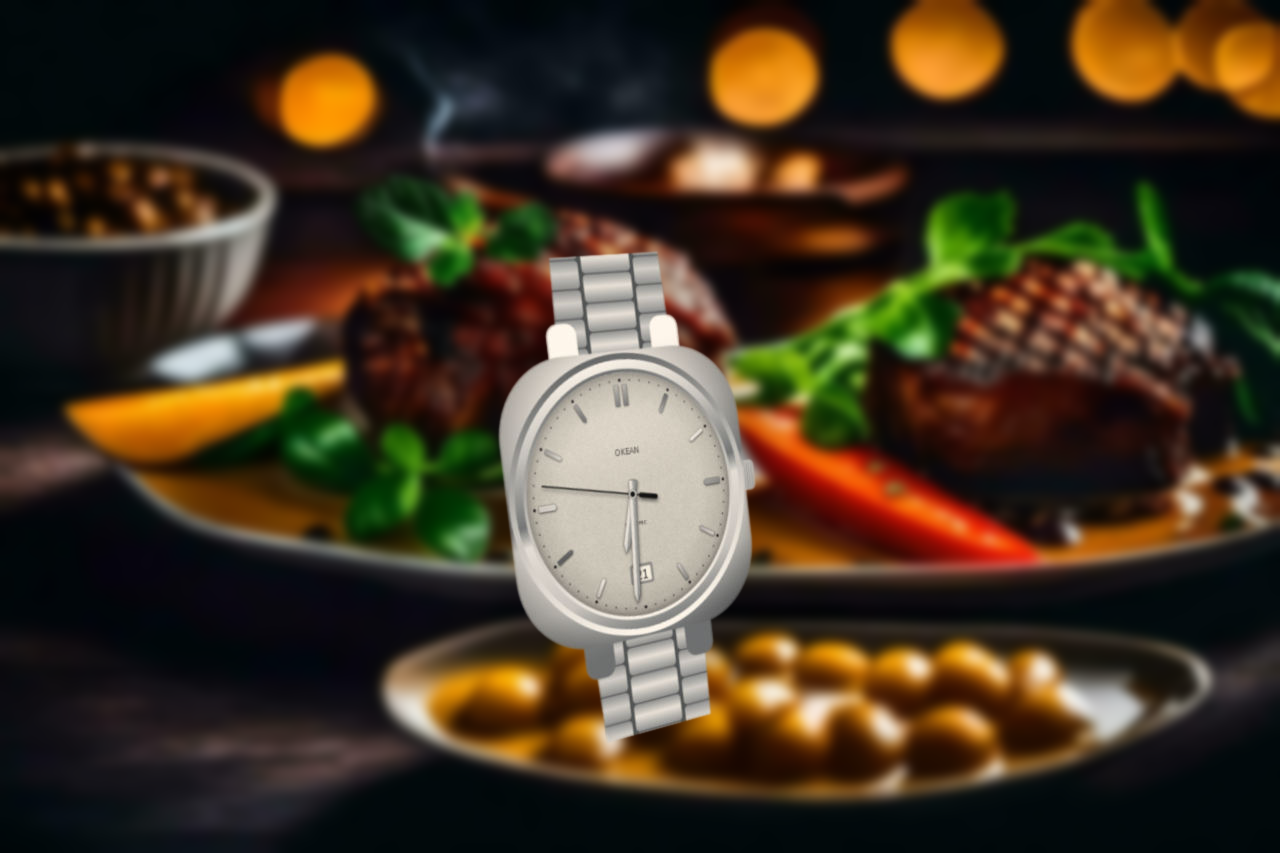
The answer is {"hour": 6, "minute": 30, "second": 47}
